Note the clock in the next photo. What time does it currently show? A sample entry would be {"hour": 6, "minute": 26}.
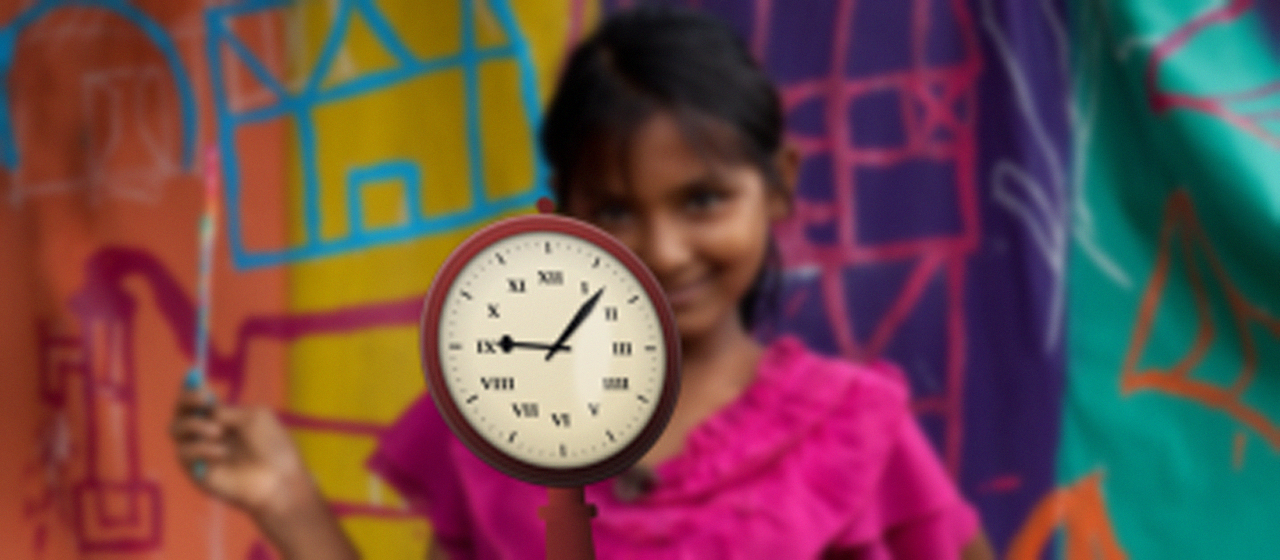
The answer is {"hour": 9, "minute": 7}
